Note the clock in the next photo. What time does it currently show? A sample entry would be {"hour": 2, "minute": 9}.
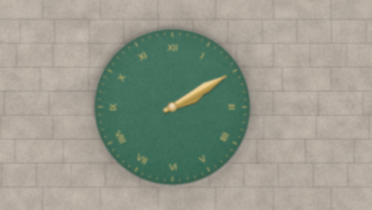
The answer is {"hour": 2, "minute": 10}
